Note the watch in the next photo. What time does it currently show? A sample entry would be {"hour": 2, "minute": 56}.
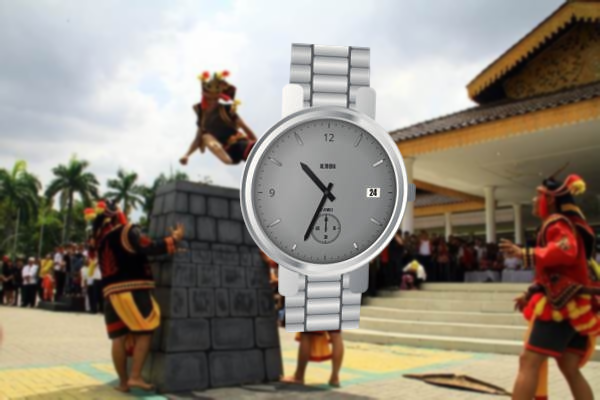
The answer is {"hour": 10, "minute": 34}
